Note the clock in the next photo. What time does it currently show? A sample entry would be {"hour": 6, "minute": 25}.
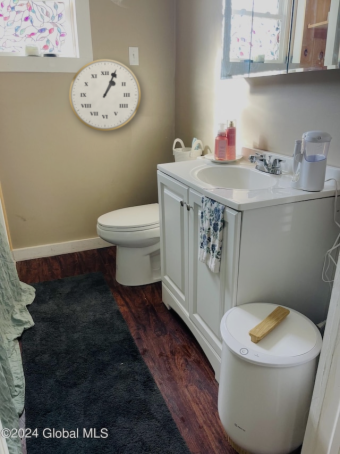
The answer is {"hour": 1, "minute": 4}
